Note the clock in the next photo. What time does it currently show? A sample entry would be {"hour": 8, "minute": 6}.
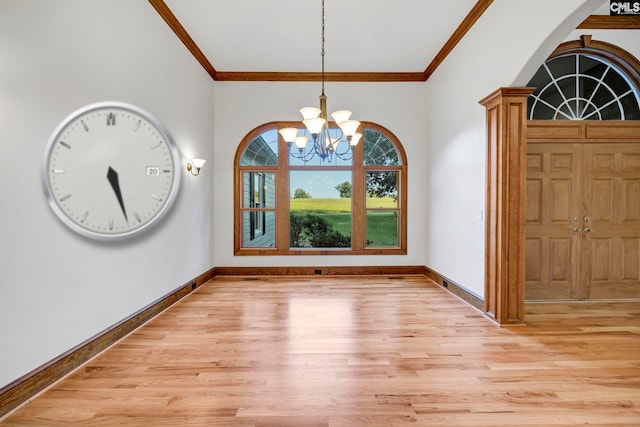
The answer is {"hour": 5, "minute": 27}
